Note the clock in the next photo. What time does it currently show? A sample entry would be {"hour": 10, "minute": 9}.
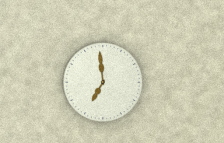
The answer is {"hour": 6, "minute": 59}
